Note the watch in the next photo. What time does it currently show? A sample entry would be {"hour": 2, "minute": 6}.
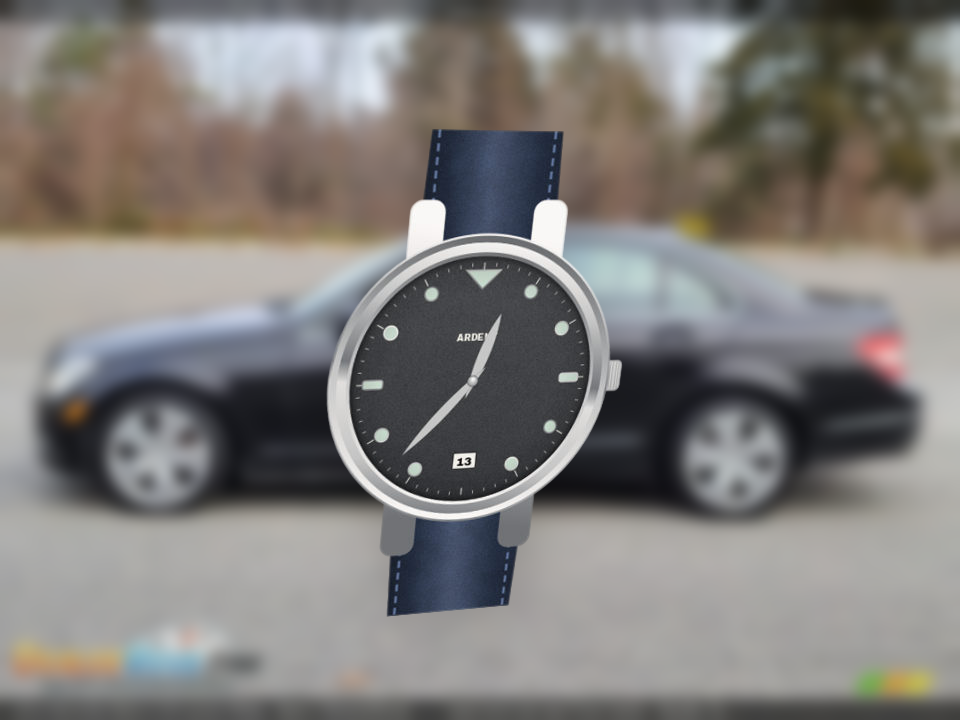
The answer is {"hour": 12, "minute": 37}
